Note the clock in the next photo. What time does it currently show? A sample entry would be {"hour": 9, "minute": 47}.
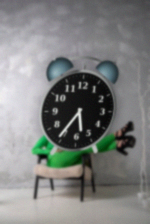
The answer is {"hour": 5, "minute": 36}
